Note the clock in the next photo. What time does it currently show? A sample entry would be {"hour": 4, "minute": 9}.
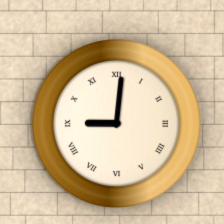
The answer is {"hour": 9, "minute": 1}
